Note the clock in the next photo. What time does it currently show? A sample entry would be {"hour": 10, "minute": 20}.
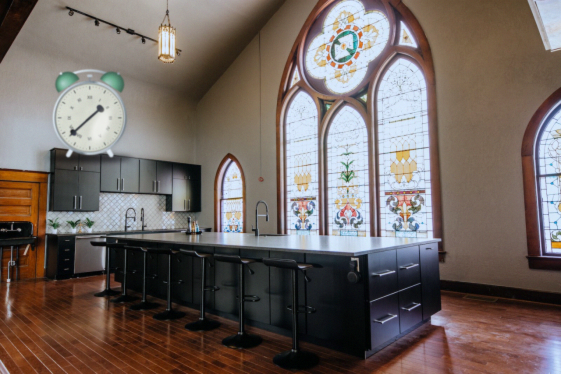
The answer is {"hour": 1, "minute": 38}
